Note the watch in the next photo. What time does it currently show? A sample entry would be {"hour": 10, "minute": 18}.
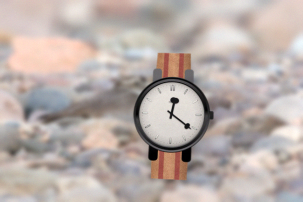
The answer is {"hour": 12, "minute": 21}
